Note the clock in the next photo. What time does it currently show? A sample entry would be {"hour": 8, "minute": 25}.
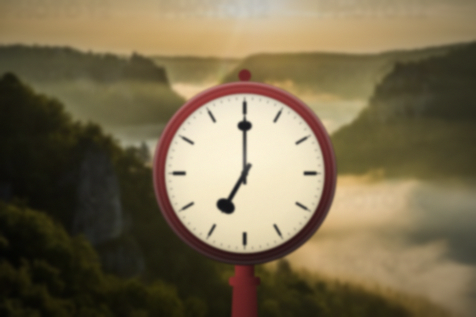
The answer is {"hour": 7, "minute": 0}
